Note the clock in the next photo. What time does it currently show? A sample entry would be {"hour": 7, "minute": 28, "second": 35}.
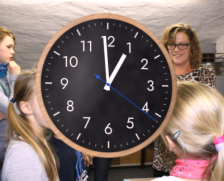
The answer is {"hour": 12, "minute": 59, "second": 21}
